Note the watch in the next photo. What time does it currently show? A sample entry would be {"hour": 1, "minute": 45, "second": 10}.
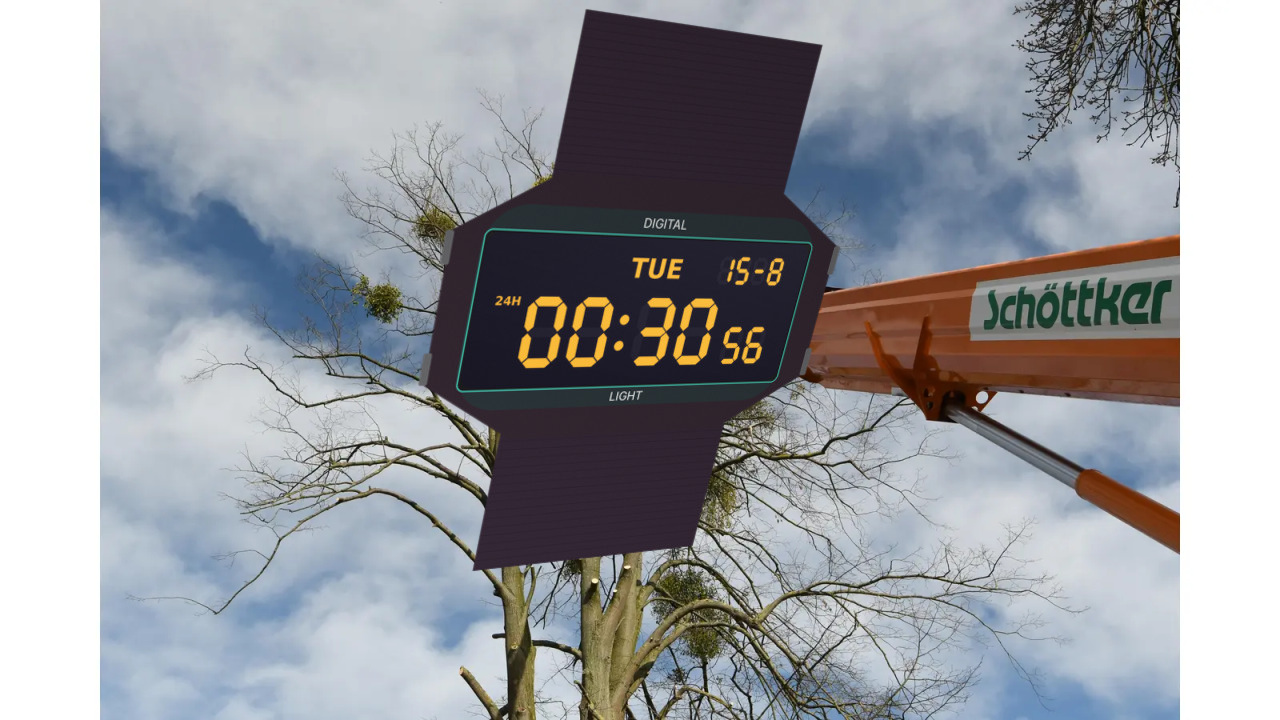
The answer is {"hour": 0, "minute": 30, "second": 56}
